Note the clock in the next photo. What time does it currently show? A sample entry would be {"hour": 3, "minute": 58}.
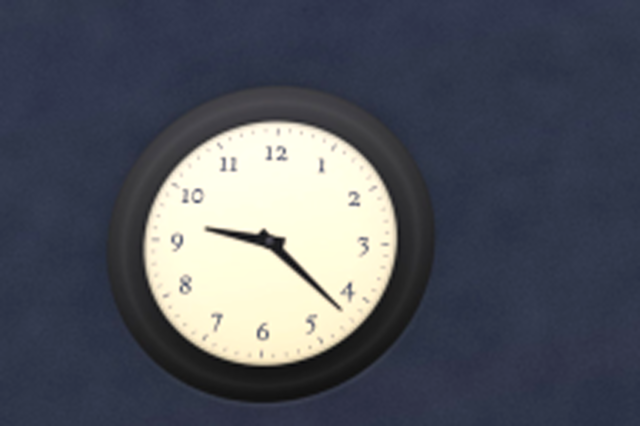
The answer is {"hour": 9, "minute": 22}
